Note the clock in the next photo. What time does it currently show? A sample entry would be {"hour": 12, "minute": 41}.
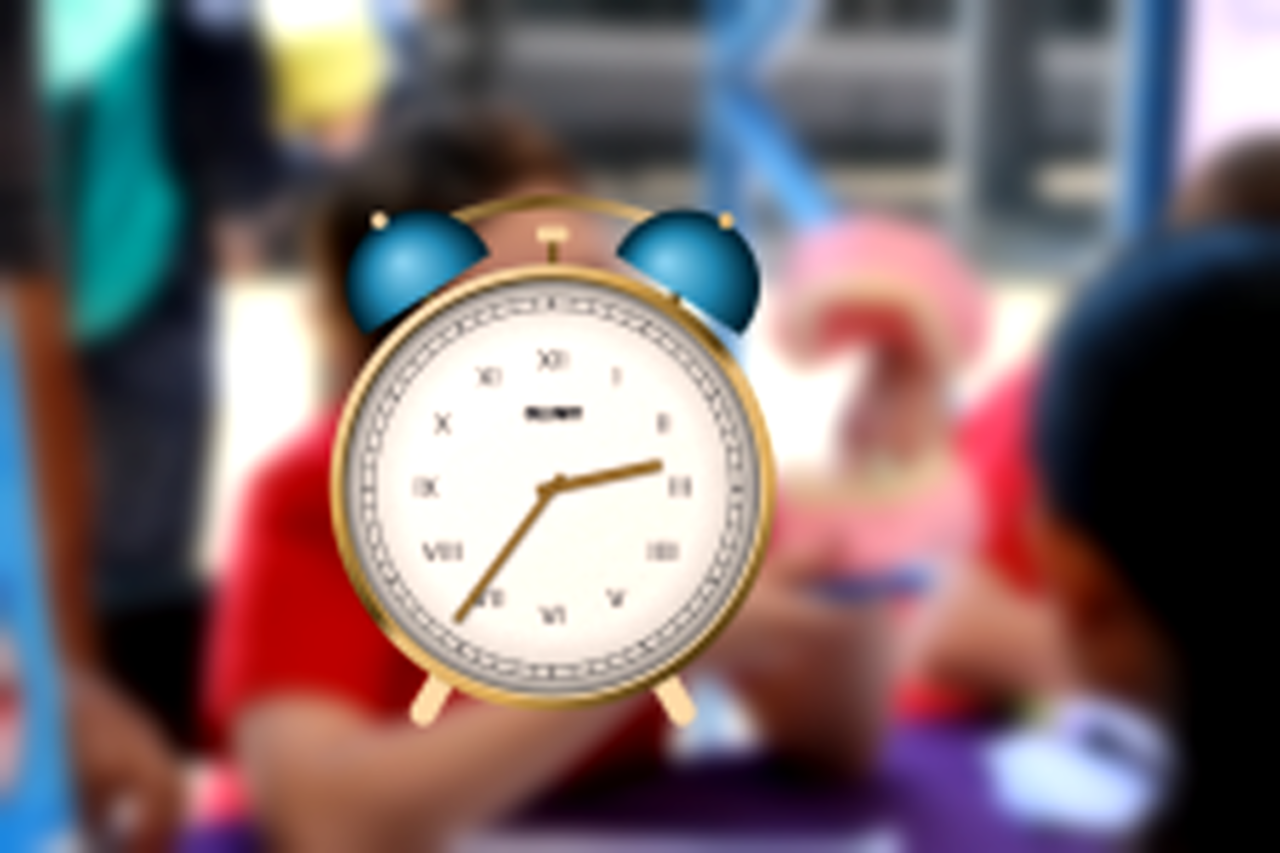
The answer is {"hour": 2, "minute": 36}
